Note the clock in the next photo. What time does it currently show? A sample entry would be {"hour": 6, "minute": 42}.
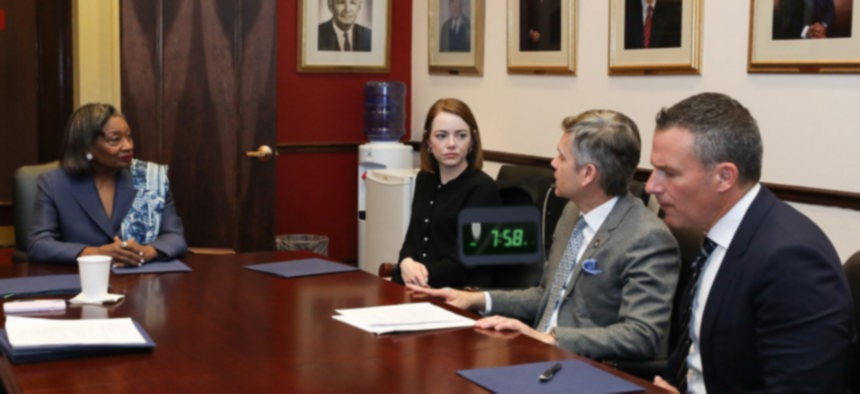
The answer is {"hour": 7, "minute": 58}
